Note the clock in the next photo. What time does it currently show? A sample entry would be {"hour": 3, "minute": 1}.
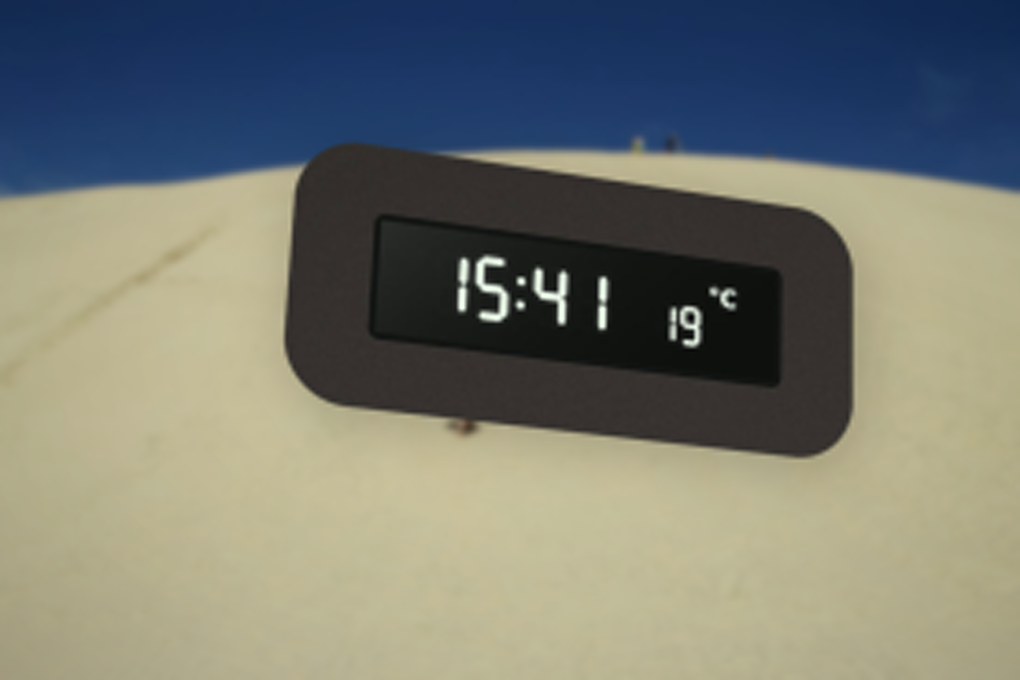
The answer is {"hour": 15, "minute": 41}
